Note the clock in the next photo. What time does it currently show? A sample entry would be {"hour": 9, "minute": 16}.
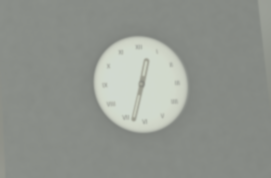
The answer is {"hour": 12, "minute": 33}
